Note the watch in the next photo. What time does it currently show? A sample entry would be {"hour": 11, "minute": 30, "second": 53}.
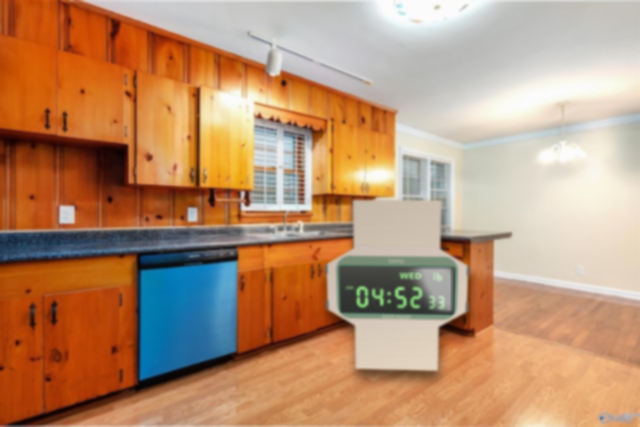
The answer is {"hour": 4, "minute": 52, "second": 33}
